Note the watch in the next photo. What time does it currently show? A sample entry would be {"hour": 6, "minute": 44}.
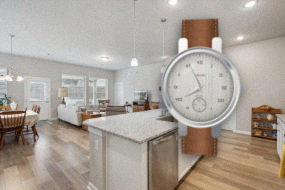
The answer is {"hour": 7, "minute": 56}
